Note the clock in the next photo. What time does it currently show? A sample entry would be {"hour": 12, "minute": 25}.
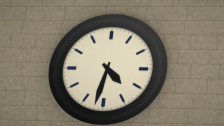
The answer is {"hour": 4, "minute": 32}
